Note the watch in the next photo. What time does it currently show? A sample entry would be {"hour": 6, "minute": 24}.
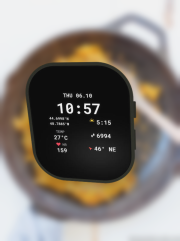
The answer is {"hour": 10, "minute": 57}
